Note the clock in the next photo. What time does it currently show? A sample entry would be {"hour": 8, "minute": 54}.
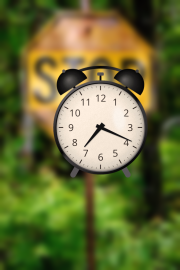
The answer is {"hour": 7, "minute": 19}
